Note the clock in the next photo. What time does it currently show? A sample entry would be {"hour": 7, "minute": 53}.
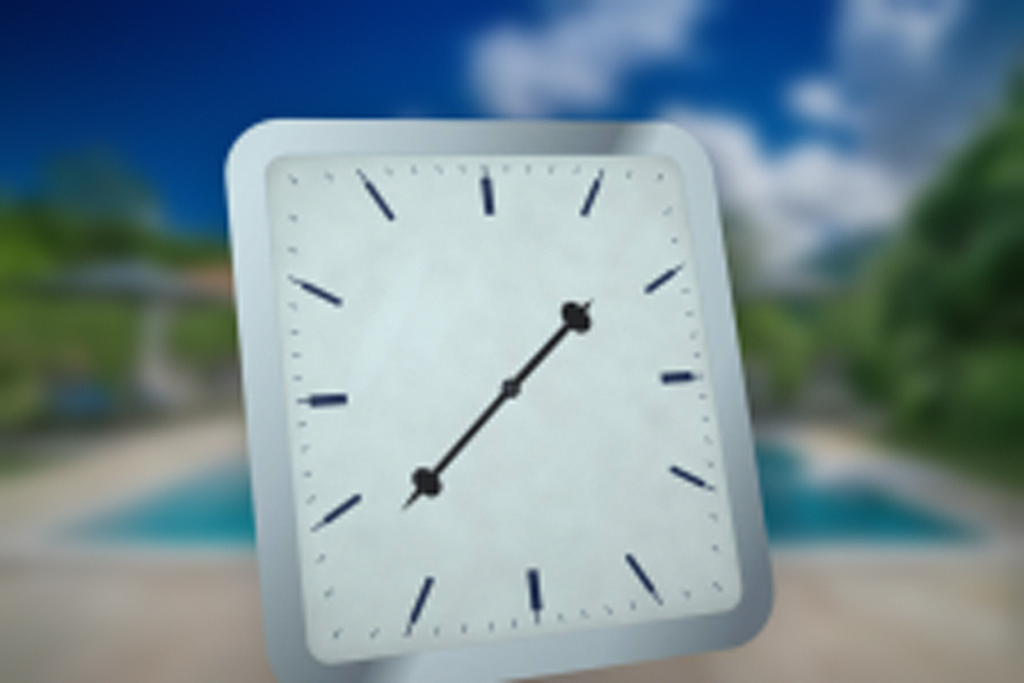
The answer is {"hour": 1, "minute": 38}
